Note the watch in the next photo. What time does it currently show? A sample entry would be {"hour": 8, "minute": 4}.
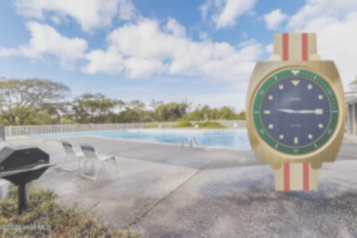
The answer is {"hour": 9, "minute": 15}
